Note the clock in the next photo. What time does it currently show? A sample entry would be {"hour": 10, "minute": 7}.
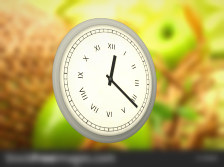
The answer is {"hour": 12, "minute": 21}
